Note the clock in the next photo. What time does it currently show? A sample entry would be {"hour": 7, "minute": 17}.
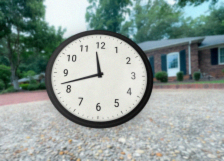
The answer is {"hour": 11, "minute": 42}
